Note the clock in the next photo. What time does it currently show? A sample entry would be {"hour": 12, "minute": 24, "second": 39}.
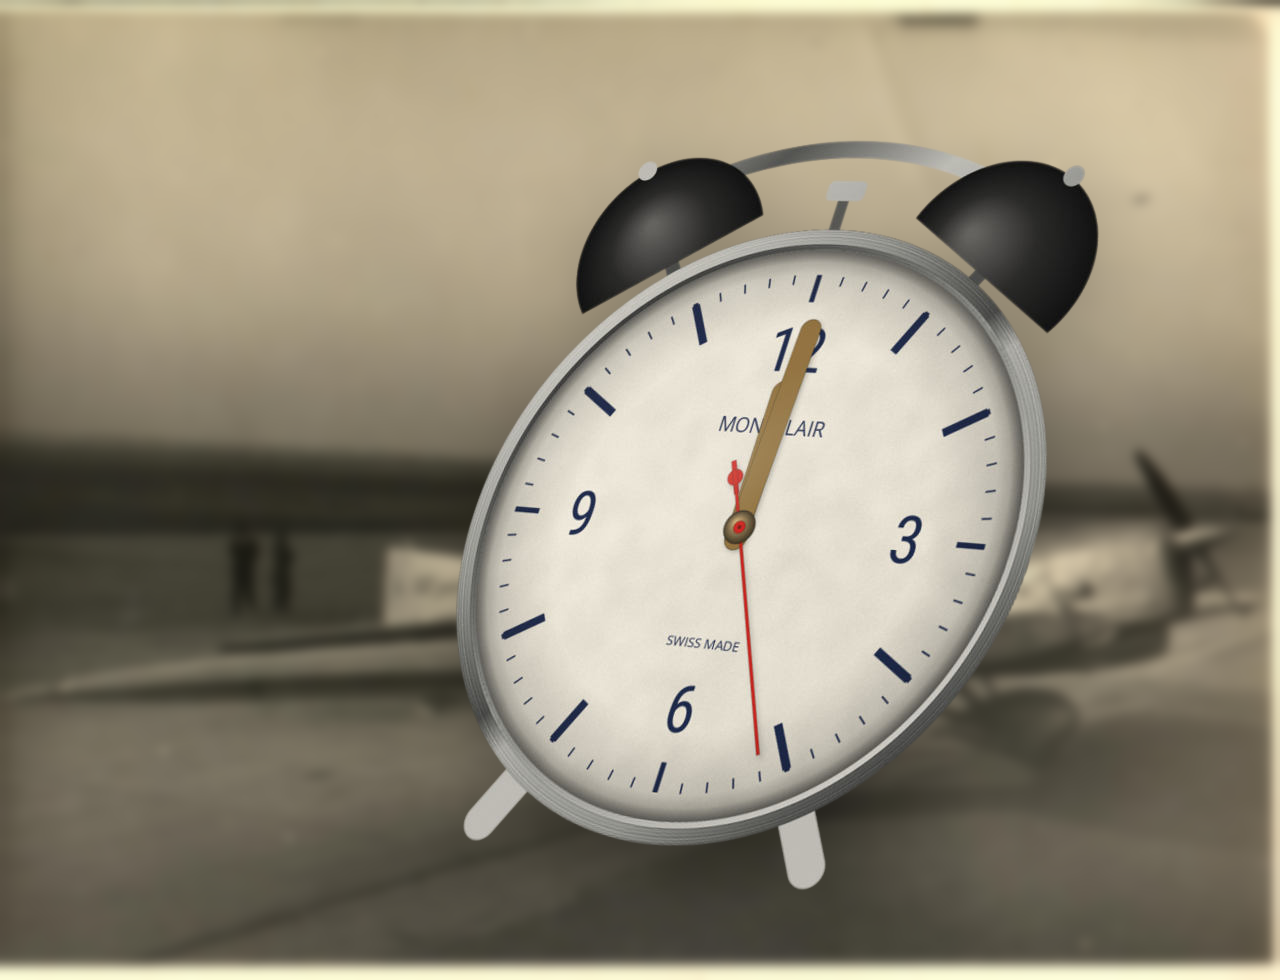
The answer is {"hour": 12, "minute": 0, "second": 26}
